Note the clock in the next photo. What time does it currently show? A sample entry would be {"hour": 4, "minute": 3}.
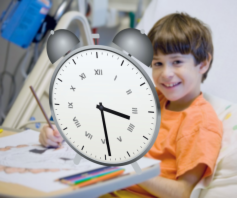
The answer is {"hour": 3, "minute": 29}
